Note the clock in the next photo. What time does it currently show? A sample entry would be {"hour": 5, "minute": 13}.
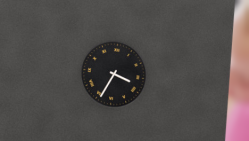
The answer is {"hour": 3, "minute": 34}
